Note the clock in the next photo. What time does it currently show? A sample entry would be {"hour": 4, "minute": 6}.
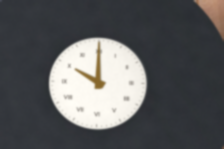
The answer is {"hour": 10, "minute": 0}
